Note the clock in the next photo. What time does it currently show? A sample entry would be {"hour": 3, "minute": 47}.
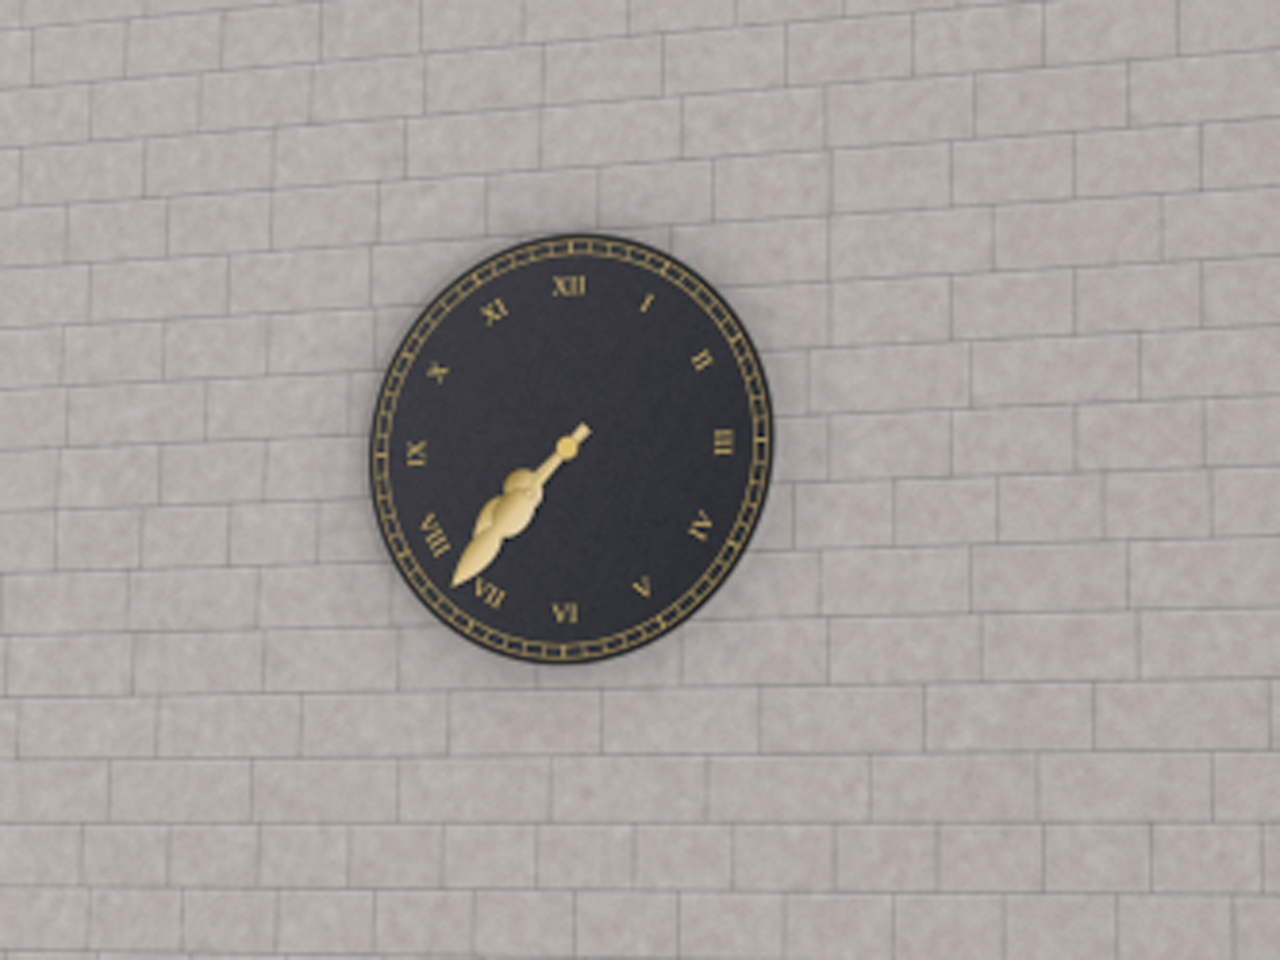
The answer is {"hour": 7, "minute": 37}
